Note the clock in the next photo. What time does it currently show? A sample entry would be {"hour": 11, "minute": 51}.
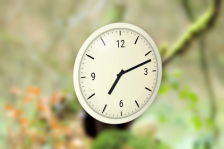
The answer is {"hour": 7, "minute": 12}
